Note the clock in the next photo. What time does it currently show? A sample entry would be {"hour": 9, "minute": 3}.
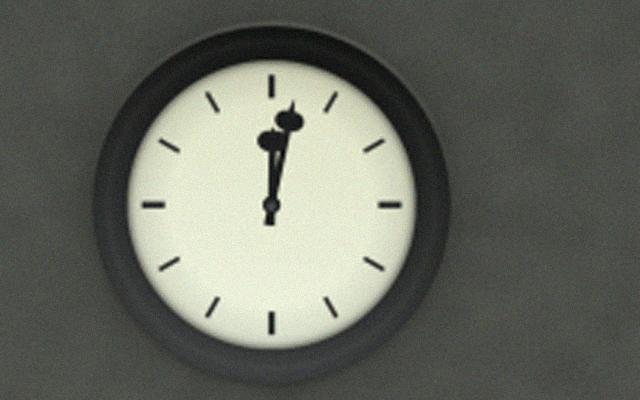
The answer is {"hour": 12, "minute": 2}
